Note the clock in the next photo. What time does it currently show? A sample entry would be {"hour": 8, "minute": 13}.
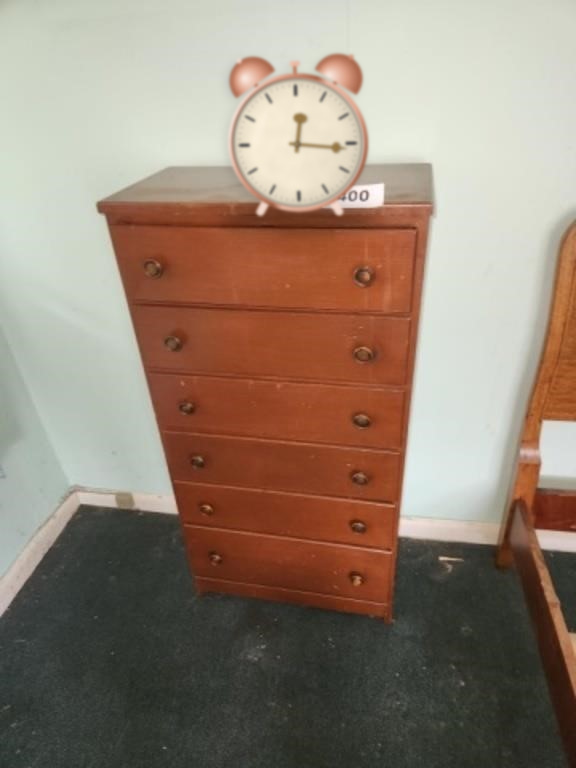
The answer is {"hour": 12, "minute": 16}
